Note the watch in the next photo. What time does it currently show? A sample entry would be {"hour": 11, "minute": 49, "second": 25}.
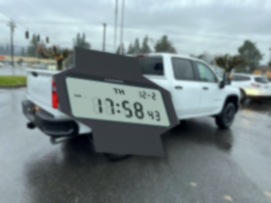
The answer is {"hour": 17, "minute": 58, "second": 43}
